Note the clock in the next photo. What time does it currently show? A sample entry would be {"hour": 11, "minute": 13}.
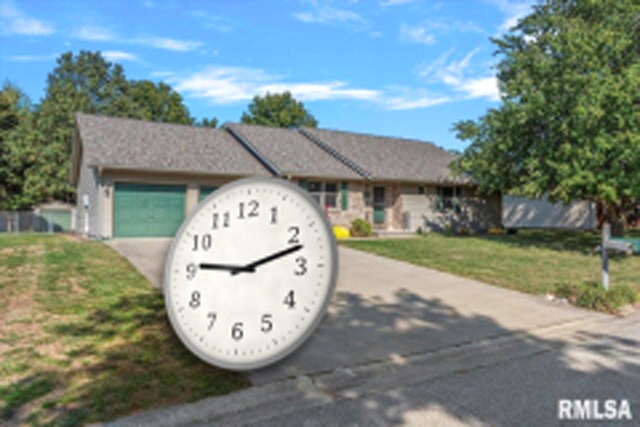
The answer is {"hour": 9, "minute": 12}
